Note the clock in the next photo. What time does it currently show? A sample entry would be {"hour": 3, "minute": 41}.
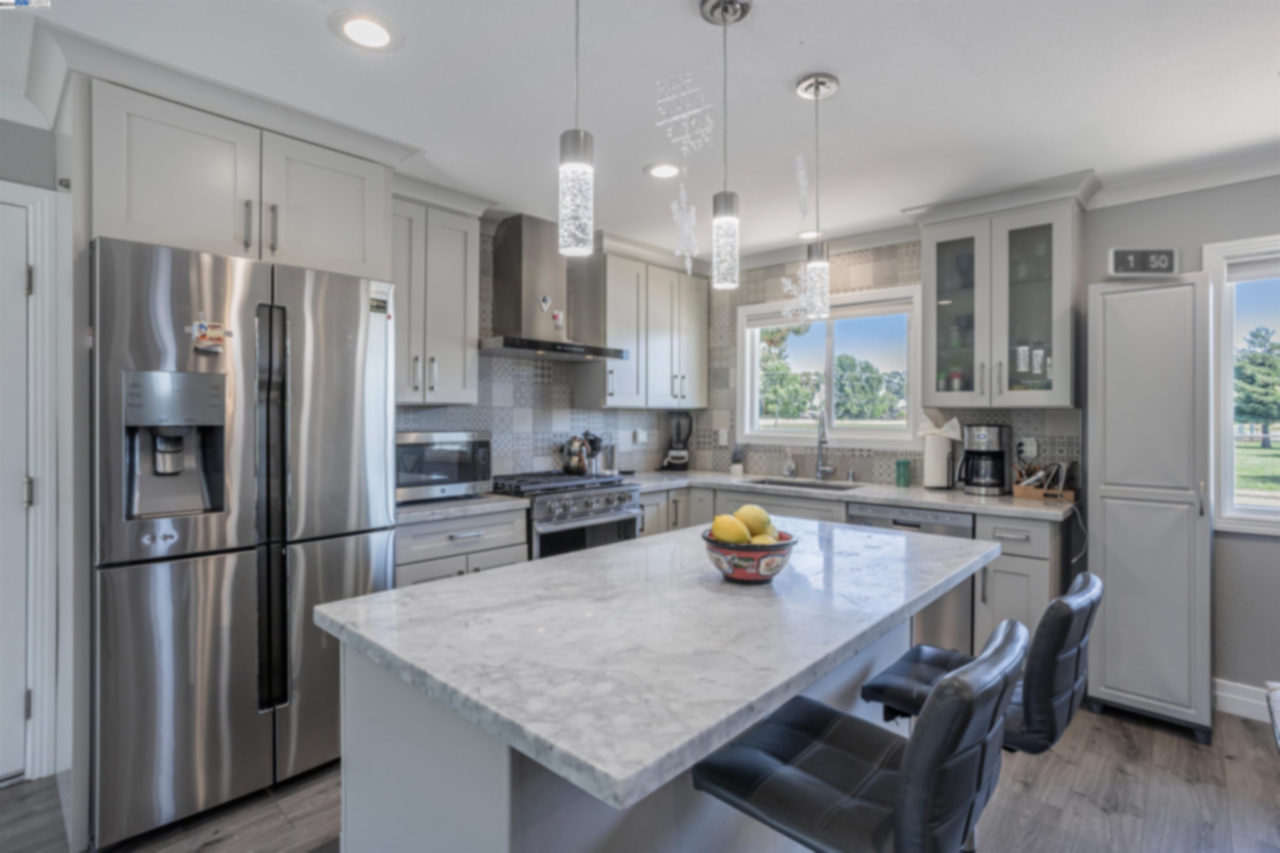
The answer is {"hour": 1, "minute": 50}
